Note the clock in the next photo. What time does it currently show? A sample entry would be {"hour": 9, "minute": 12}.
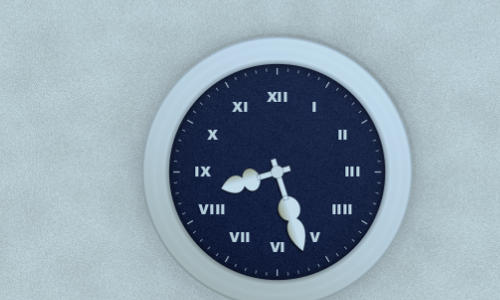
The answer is {"hour": 8, "minute": 27}
